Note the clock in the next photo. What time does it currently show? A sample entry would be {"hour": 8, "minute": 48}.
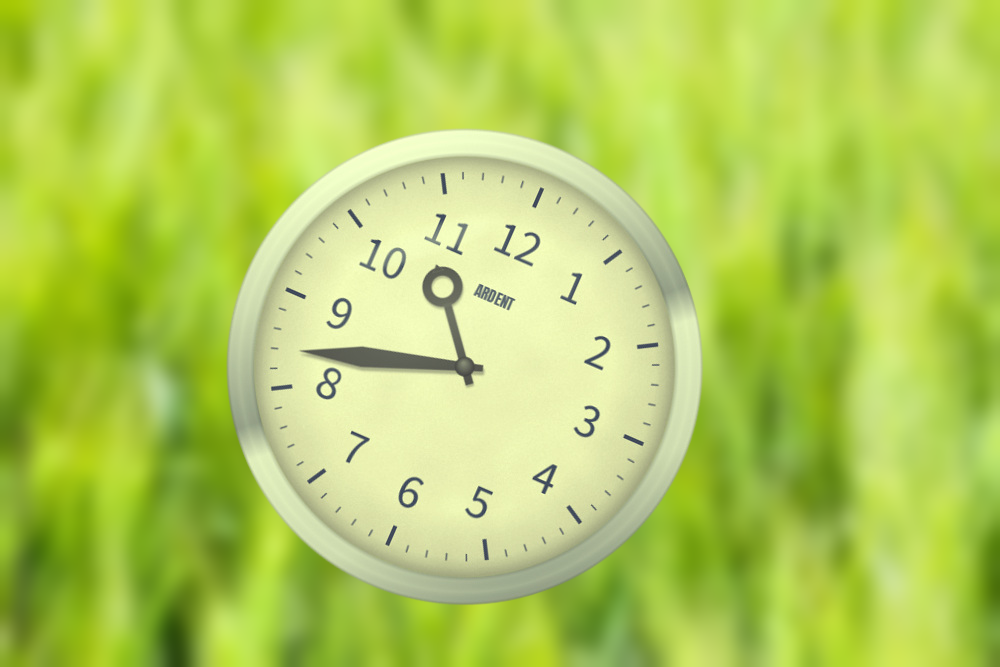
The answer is {"hour": 10, "minute": 42}
